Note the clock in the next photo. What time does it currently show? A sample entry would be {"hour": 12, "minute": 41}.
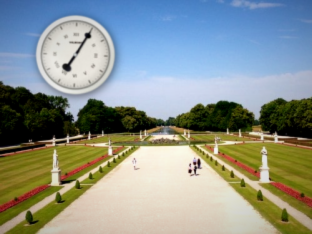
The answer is {"hour": 7, "minute": 5}
